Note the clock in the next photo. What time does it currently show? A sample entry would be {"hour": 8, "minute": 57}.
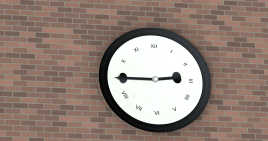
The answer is {"hour": 2, "minute": 45}
